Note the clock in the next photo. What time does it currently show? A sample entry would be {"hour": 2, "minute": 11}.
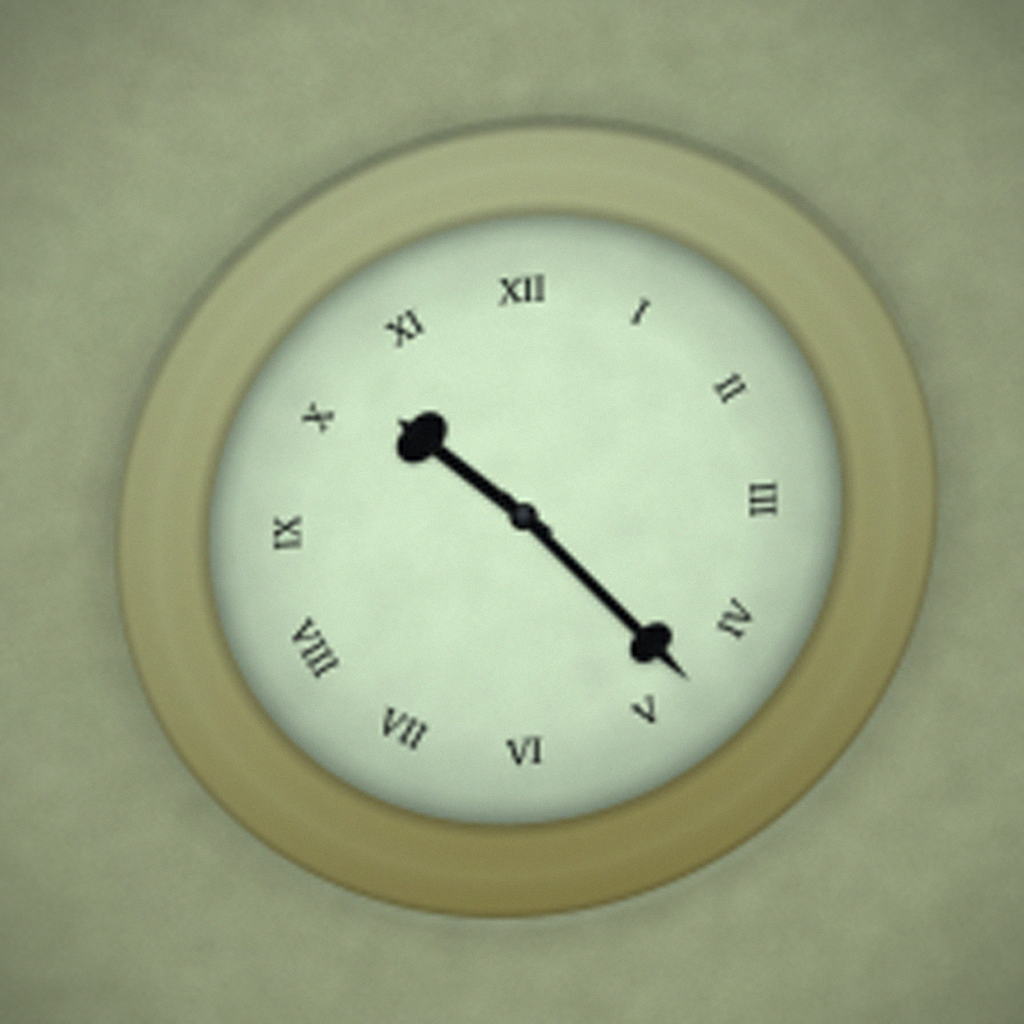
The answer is {"hour": 10, "minute": 23}
